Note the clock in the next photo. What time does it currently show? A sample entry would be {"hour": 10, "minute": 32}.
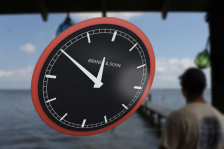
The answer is {"hour": 11, "minute": 50}
